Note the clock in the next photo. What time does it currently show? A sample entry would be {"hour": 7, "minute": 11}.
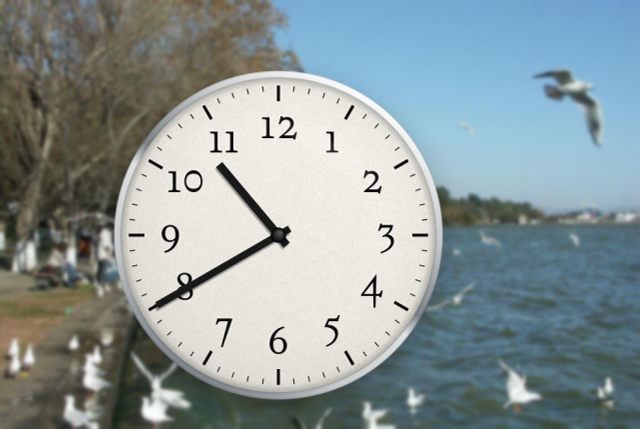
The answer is {"hour": 10, "minute": 40}
